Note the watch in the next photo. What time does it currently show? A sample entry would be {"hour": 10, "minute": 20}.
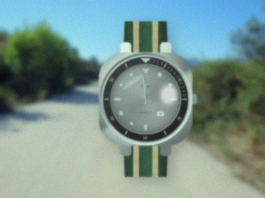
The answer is {"hour": 11, "minute": 59}
